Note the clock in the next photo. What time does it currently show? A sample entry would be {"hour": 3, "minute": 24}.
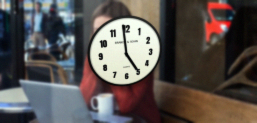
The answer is {"hour": 4, "minute": 59}
